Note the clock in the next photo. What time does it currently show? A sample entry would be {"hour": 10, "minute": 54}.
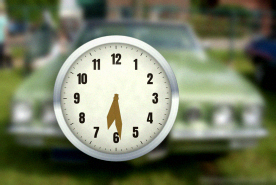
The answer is {"hour": 6, "minute": 29}
